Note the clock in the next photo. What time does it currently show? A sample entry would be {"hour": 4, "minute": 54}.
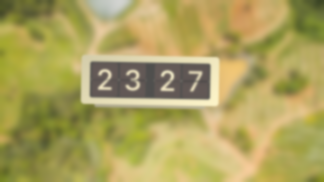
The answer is {"hour": 23, "minute": 27}
